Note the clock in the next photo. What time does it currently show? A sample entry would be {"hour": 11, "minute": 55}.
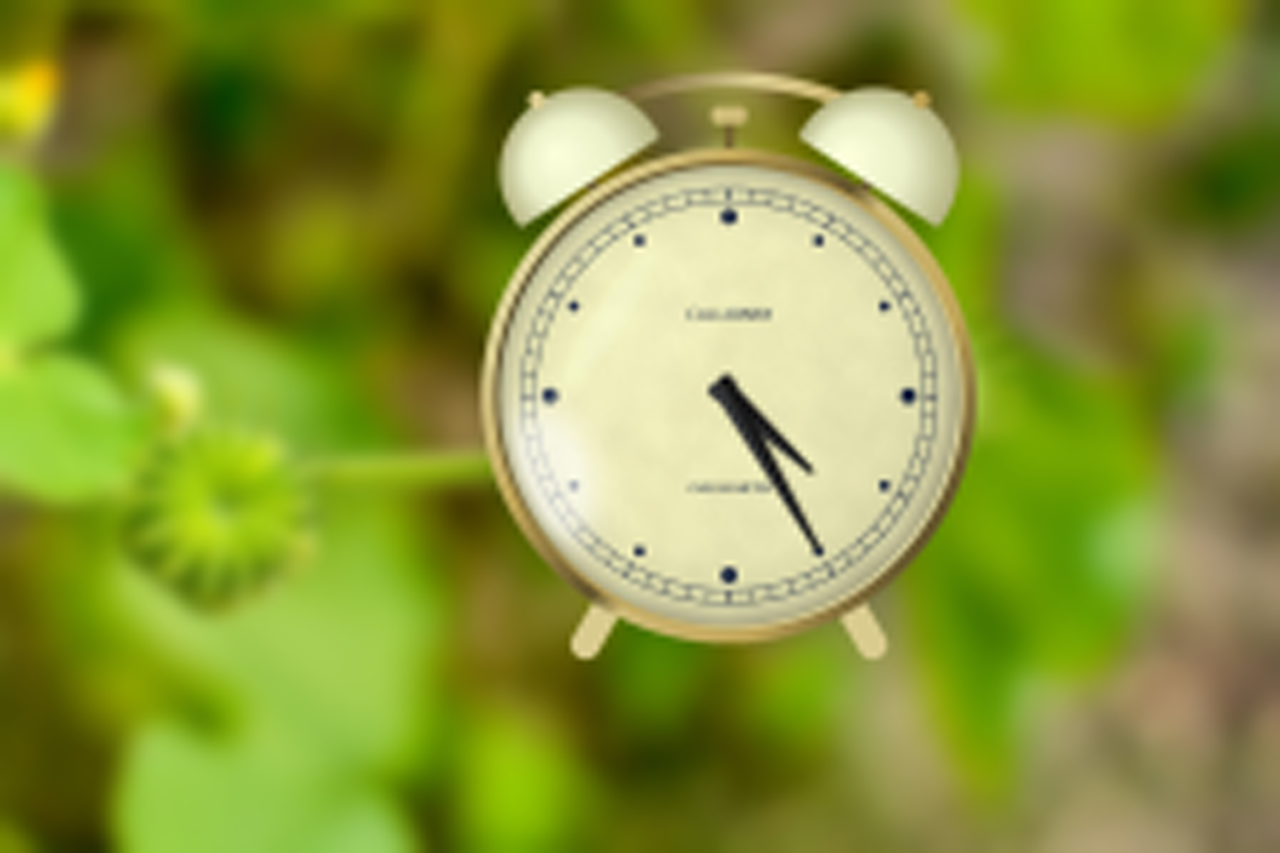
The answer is {"hour": 4, "minute": 25}
